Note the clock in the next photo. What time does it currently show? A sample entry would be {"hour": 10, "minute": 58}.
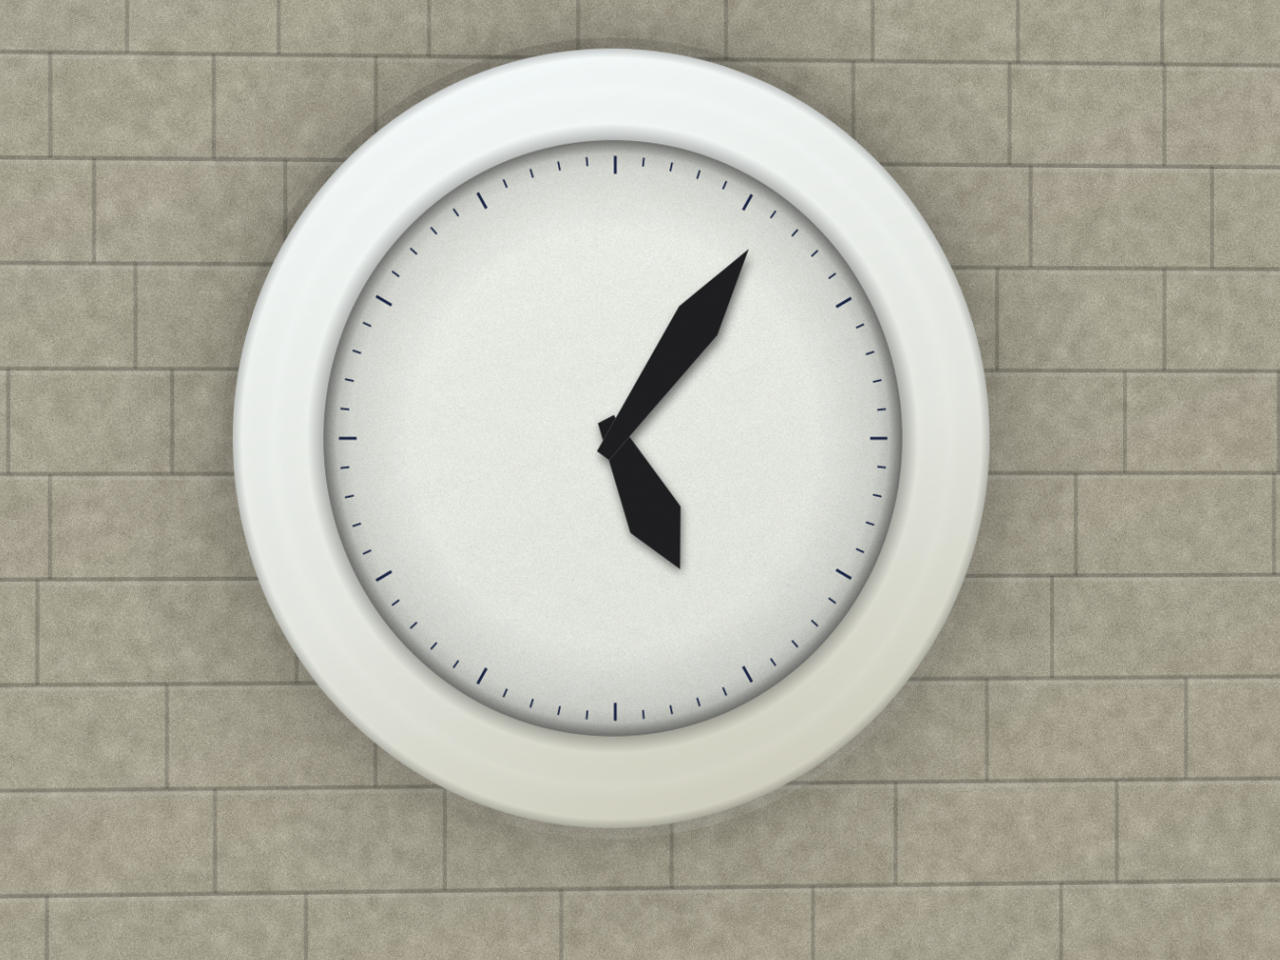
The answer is {"hour": 5, "minute": 6}
